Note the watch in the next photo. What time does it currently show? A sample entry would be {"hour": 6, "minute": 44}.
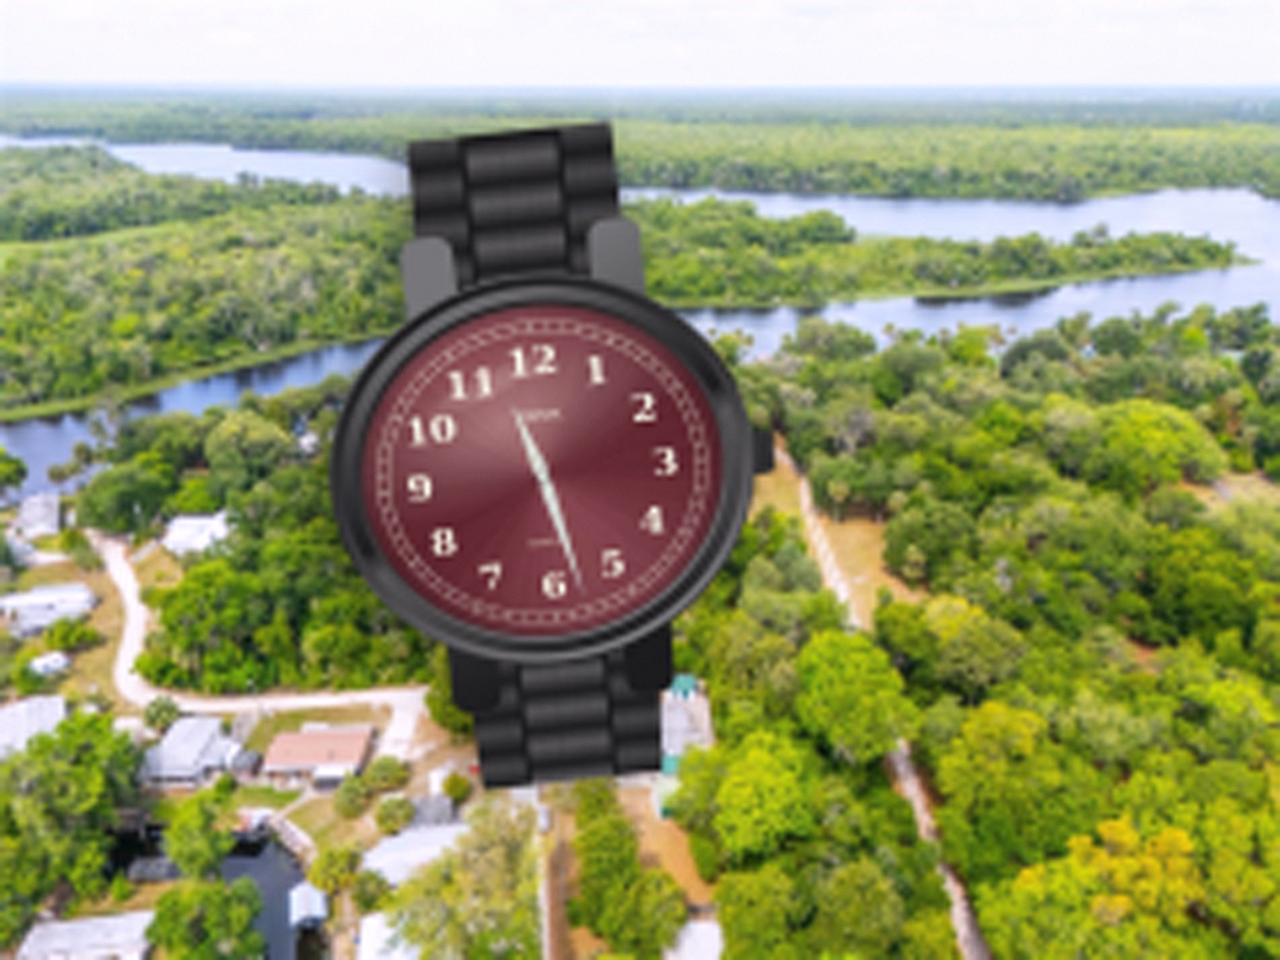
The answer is {"hour": 11, "minute": 28}
